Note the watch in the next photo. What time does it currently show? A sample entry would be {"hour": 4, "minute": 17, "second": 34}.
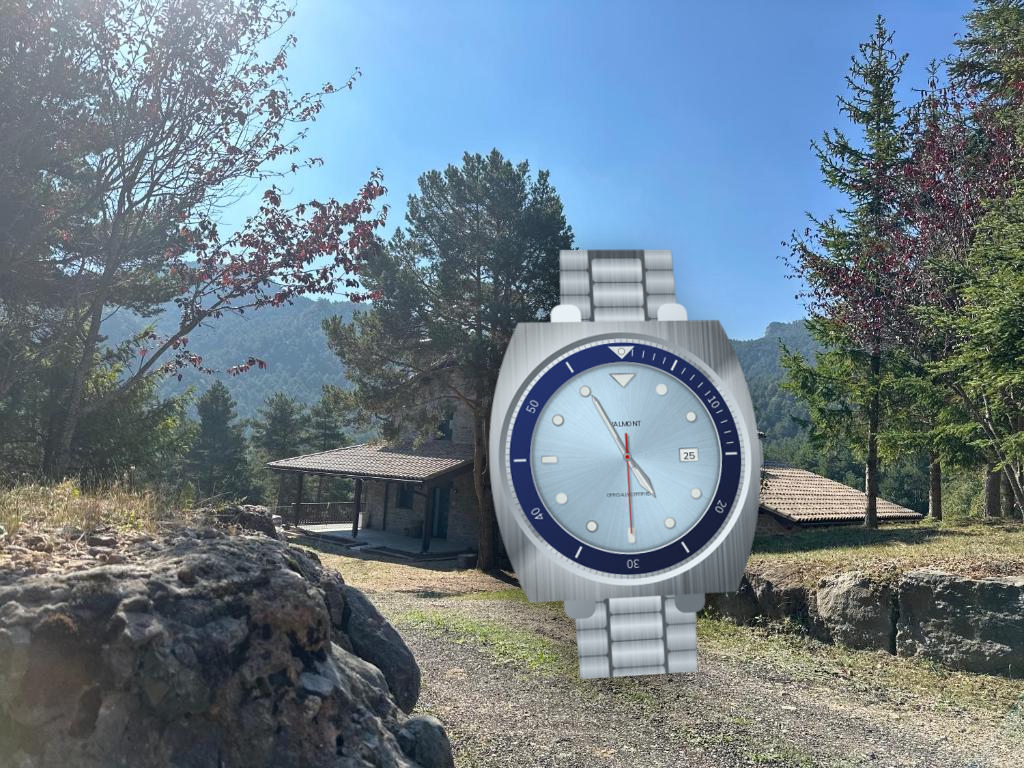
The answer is {"hour": 4, "minute": 55, "second": 30}
